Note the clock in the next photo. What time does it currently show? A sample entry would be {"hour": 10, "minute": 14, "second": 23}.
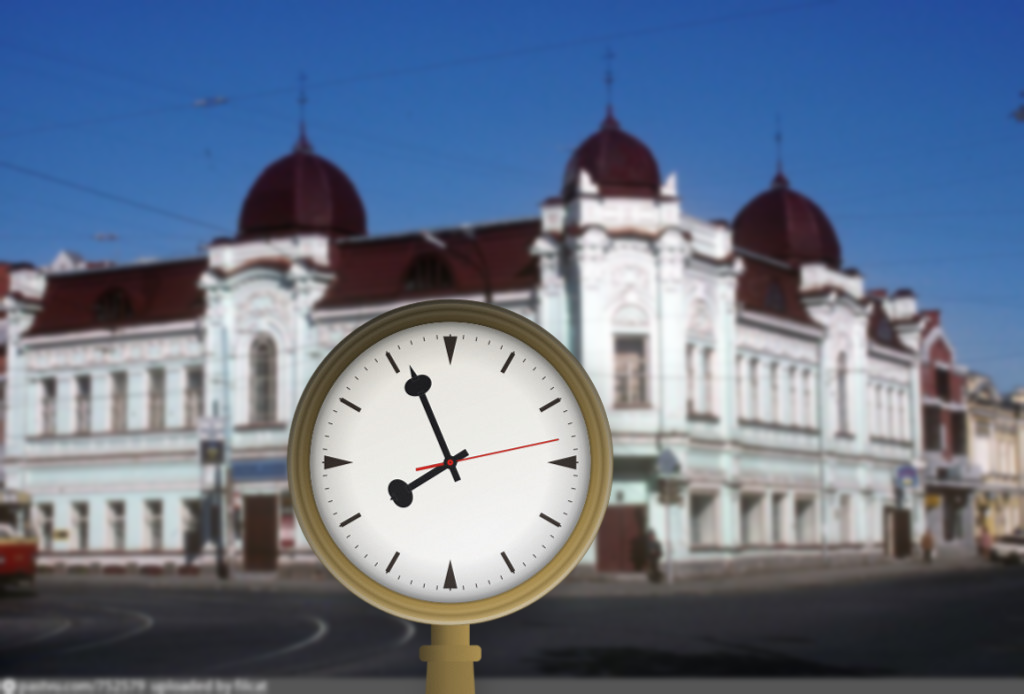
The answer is {"hour": 7, "minute": 56, "second": 13}
